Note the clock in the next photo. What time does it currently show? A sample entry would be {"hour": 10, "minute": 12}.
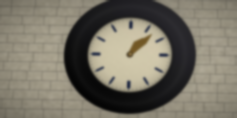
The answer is {"hour": 1, "minute": 7}
